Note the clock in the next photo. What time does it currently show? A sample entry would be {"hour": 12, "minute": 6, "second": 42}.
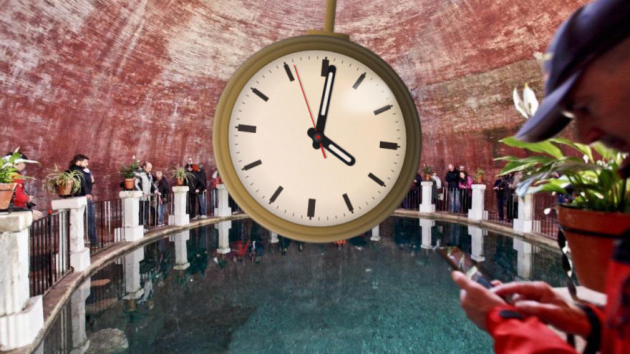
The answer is {"hour": 4, "minute": 0, "second": 56}
